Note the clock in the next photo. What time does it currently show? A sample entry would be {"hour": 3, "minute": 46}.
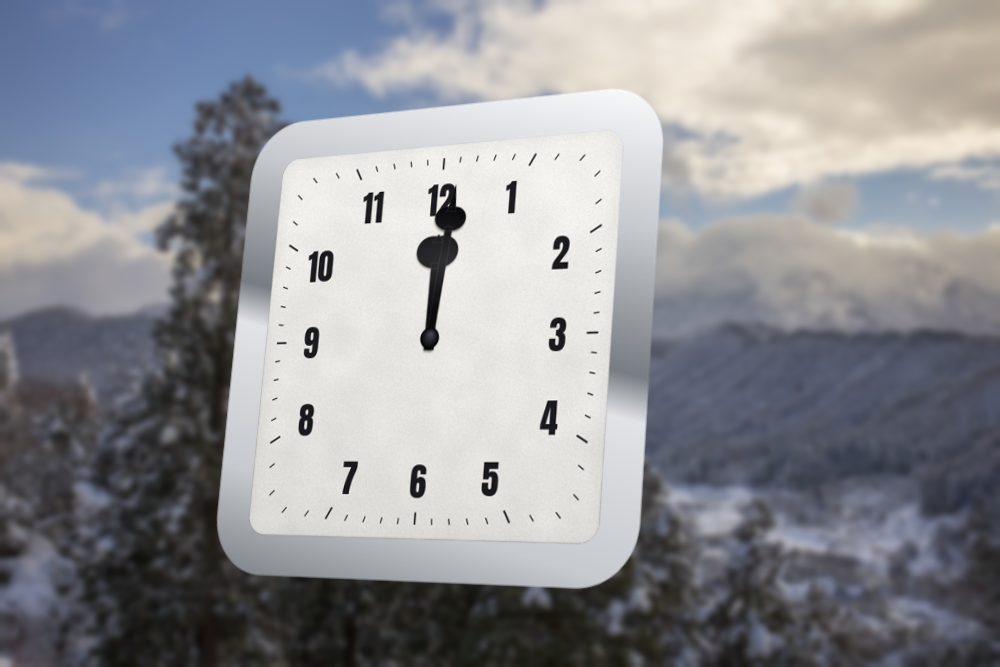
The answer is {"hour": 12, "minute": 1}
